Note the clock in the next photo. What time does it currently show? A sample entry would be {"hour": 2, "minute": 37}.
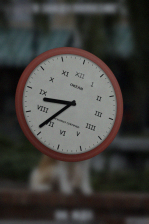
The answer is {"hour": 8, "minute": 36}
